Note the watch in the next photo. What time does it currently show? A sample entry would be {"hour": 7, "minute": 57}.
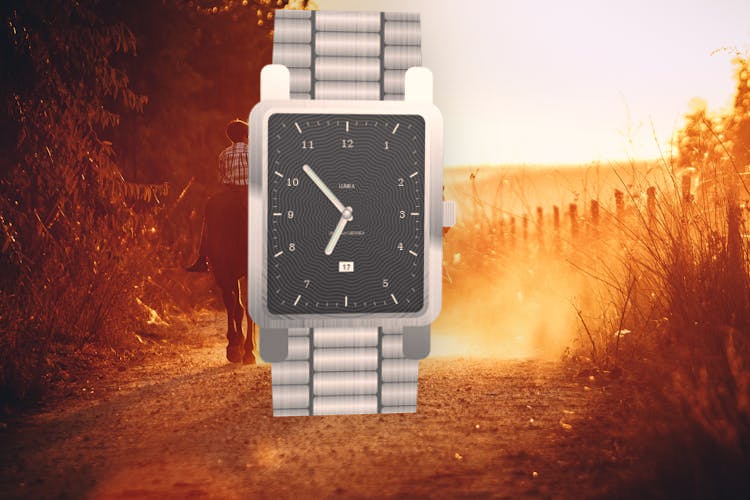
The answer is {"hour": 6, "minute": 53}
